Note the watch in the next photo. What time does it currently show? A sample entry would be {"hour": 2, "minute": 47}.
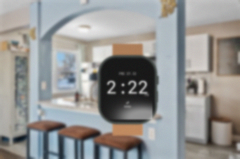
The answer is {"hour": 2, "minute": 22}
